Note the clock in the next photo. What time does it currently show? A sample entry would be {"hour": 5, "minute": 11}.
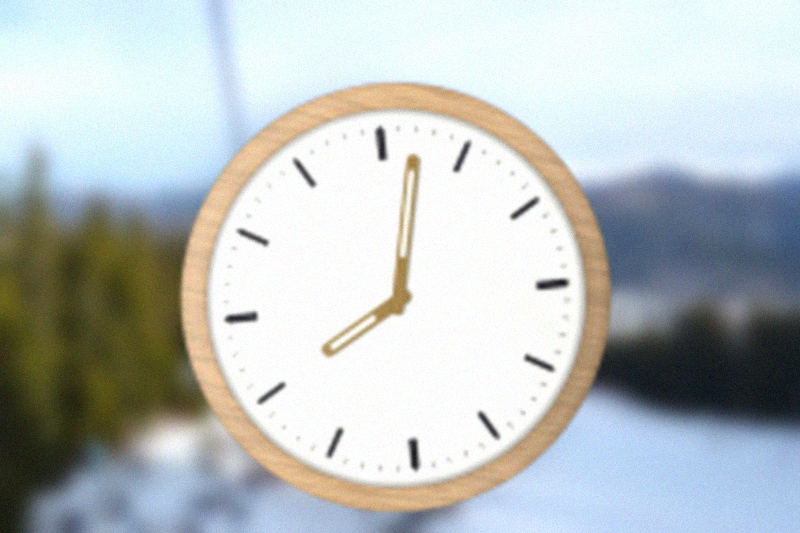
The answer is {"hour": 8, "minute": 2}
